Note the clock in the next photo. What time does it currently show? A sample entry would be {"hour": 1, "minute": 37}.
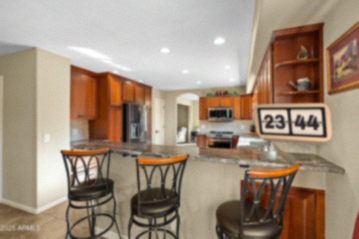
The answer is {"hour": 23, "minute": 44}
